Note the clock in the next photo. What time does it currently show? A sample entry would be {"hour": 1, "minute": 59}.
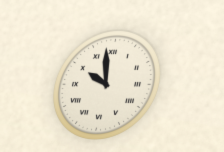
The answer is {"hour": 9, "minute": 58}
